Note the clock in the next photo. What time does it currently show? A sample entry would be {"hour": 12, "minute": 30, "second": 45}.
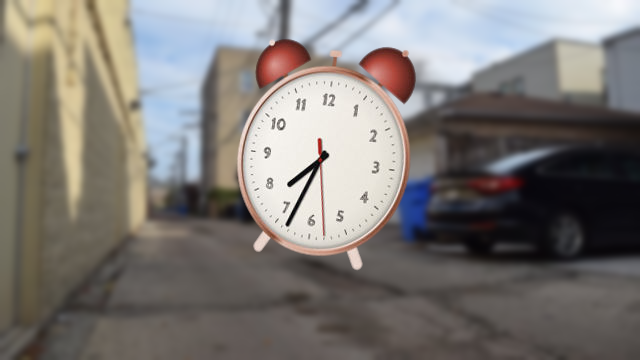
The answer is {"hour": 7, "minute": 33, "second": 28}
